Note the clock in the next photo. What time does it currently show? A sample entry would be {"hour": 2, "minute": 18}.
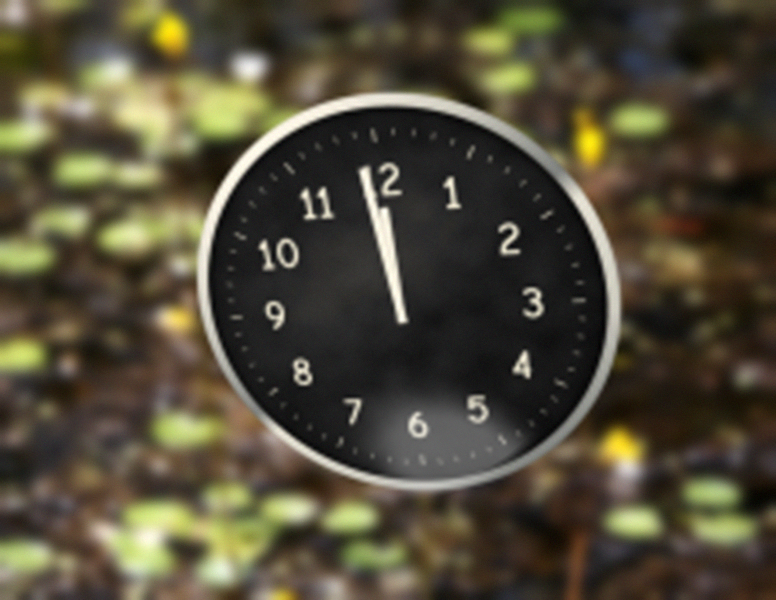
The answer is {"hour": 11, "minute": 59}
